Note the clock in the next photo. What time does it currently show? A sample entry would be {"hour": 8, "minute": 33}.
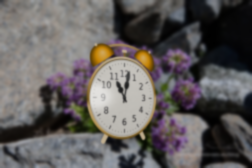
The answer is {"hour": 11, "minute": 2}
